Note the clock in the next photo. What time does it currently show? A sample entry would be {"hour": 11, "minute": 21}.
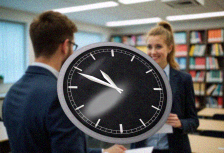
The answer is {"hour": 10, "minute": 49}
